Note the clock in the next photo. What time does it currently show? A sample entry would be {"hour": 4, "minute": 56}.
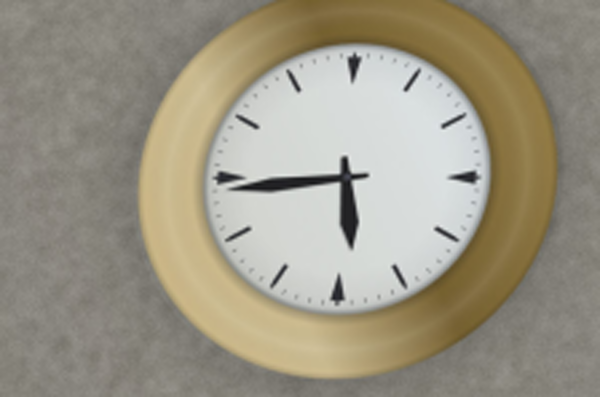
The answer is {"hour": 5, "minute": 44}
